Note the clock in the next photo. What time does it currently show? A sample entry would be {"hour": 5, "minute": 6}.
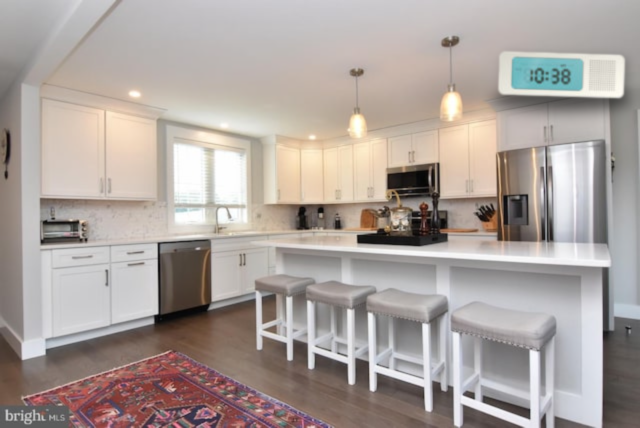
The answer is {"hour": 10, "minute": 38}
